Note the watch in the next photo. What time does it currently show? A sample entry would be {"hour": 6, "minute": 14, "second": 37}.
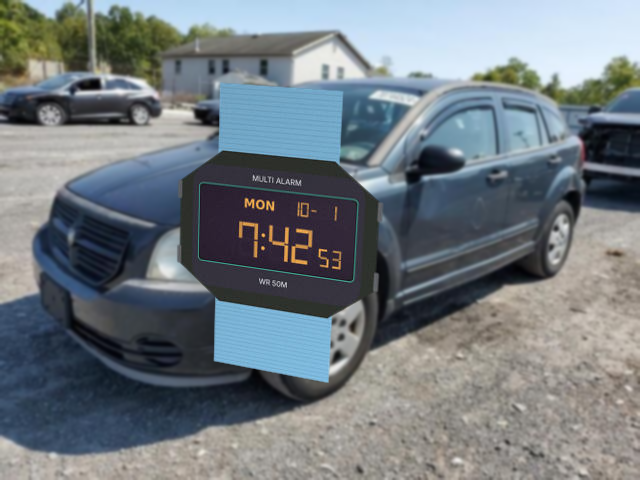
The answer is {"hour": 7, "minute": 42, "second": 53}
